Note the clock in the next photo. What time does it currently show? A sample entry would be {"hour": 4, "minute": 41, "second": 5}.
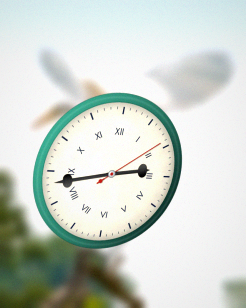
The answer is {"hour": 2, "minute": 43, "second": 9}
